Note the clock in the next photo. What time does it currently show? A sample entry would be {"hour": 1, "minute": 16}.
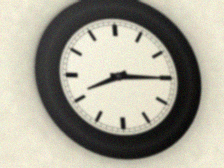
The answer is {"hour": 8, "minute": 15}
